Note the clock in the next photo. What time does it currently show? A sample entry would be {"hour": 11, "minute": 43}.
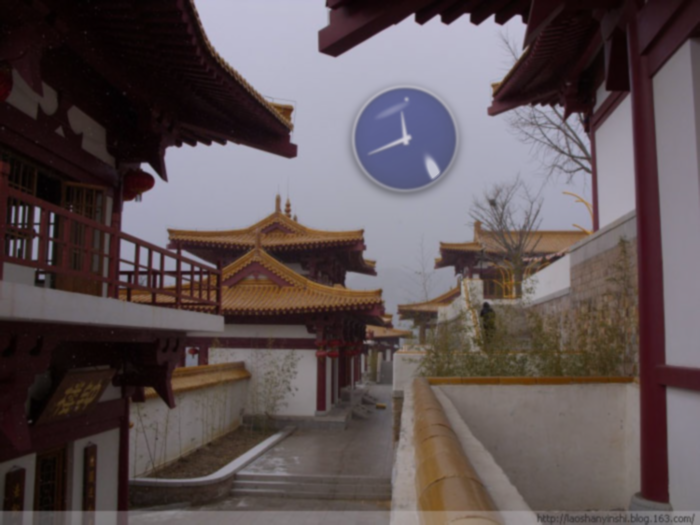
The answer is {"hour": 11, "minute": 41}
